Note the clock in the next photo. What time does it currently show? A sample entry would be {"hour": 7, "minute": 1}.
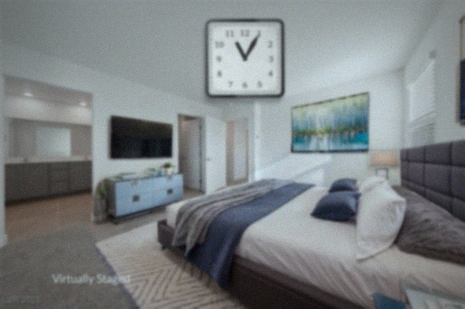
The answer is {"hour": 11, "minute": 5}
